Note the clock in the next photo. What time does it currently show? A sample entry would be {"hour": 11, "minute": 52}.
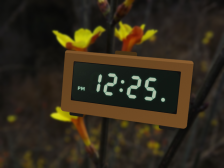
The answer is {"hour": 12, "minute": 25}
